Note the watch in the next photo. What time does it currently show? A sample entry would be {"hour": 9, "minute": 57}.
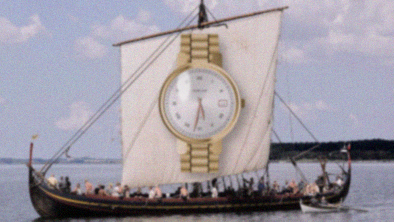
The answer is {"hour": 5, "minute": 32}
